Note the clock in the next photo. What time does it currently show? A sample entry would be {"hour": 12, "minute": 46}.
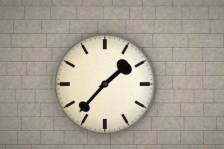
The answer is {"hour": 1, "minute": 37}
